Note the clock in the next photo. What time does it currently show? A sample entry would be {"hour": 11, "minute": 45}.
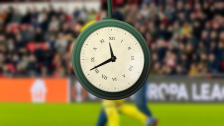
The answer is {"hour": 11, "minute": 41}
